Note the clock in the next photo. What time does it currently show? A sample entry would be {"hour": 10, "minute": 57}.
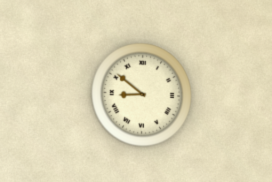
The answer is {"hour": 8, "minute": 51}
